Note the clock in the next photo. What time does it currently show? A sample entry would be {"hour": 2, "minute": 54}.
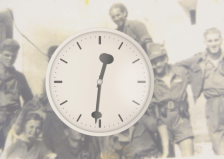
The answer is {"hour": 12, "minute": 31}
